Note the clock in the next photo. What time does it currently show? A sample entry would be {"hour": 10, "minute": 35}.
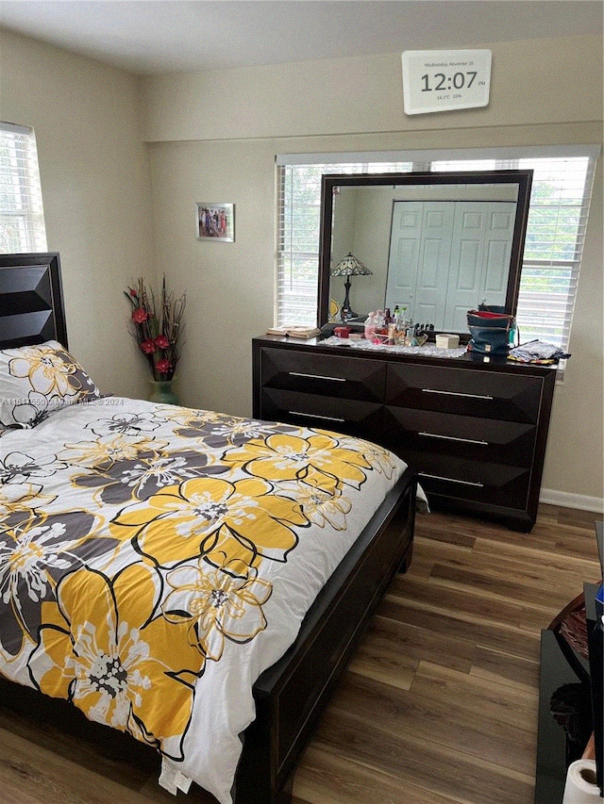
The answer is {"hour": 12, "minute": 7}
